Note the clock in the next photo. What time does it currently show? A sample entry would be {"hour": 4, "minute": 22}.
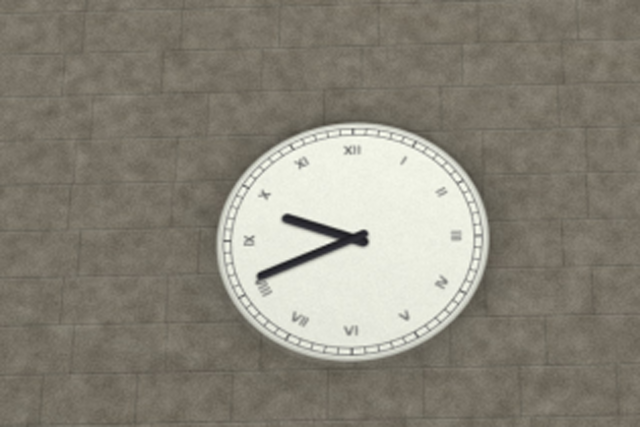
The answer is {"hour": 9, "minute": 41}
